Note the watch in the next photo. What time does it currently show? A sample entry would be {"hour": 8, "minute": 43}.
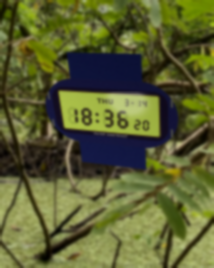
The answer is {"hour": 18, "minute": 36}
